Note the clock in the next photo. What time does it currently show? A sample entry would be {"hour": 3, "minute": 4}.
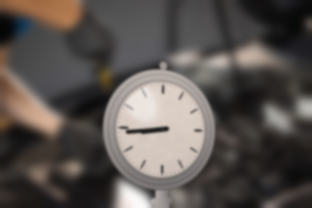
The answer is {"hour": 8, "minute": 44}
